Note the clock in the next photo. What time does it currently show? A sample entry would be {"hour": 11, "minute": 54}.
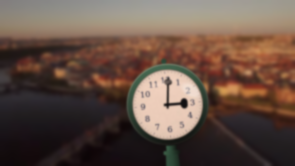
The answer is {"hour": 3, "minute": 1}
